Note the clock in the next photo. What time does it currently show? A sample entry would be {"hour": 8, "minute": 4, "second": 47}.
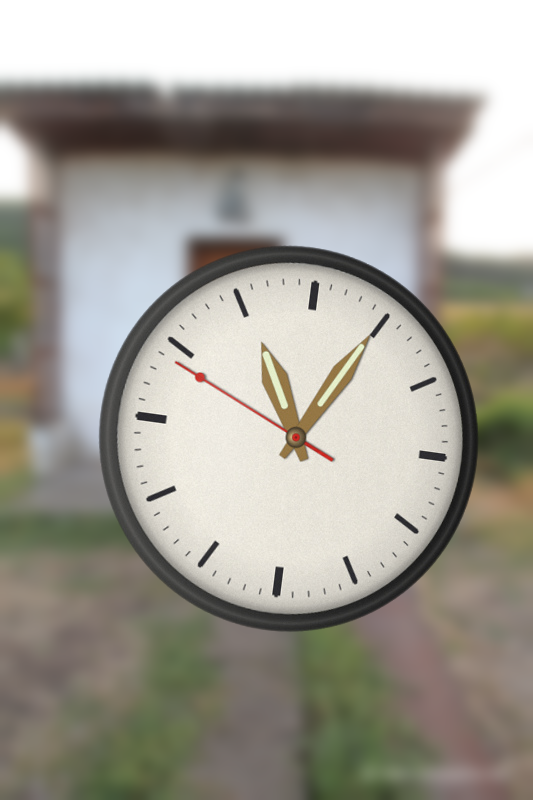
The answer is {"hour": 11, "minute": 4, "second": 49}
